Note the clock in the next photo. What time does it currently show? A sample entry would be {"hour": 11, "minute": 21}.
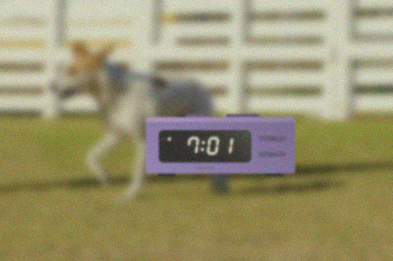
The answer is {"hour": 7, "minute": 1}
